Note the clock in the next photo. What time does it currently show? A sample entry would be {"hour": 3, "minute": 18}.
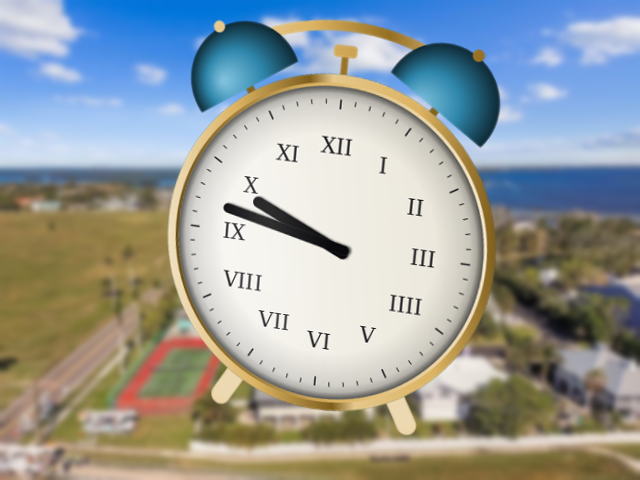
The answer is {"hour": 9, "minute": 47}
